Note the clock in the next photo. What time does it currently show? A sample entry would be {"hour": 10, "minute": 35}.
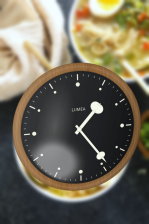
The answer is {"hour": 1, "minute": 24}
